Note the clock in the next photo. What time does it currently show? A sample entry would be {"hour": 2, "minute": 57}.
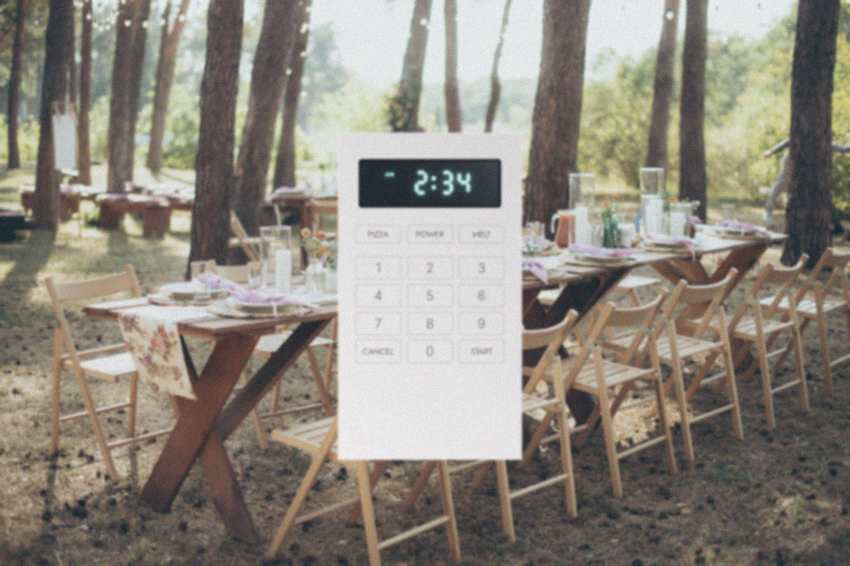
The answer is {"hour": 2, "minute": 34}
